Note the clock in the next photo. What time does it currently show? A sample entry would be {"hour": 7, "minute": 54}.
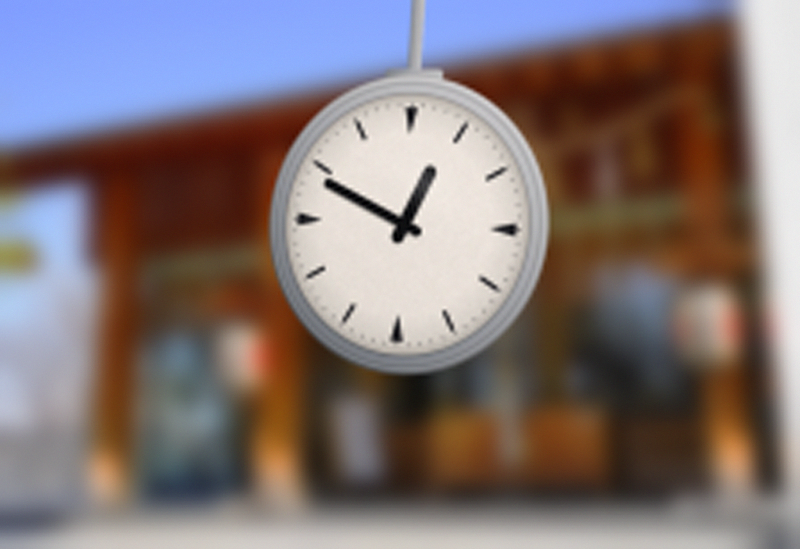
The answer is {"hour": 12, "minute": 49}
